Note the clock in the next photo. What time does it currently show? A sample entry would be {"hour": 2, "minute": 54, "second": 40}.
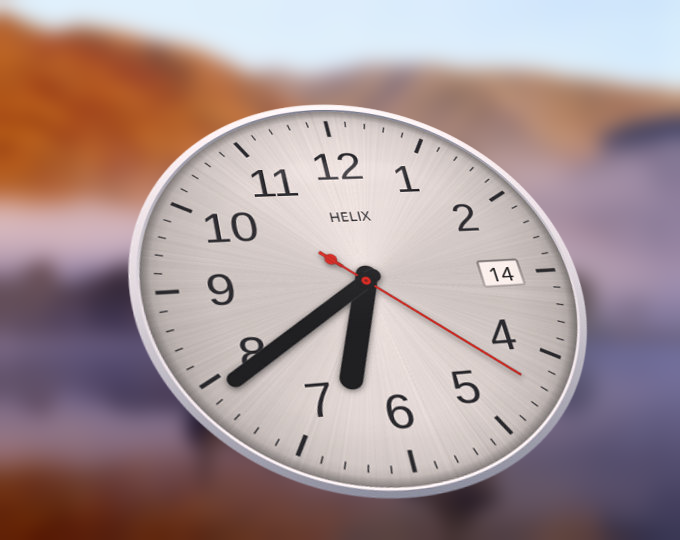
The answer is {"hour": 6, "minute": 39, "second": 22}
